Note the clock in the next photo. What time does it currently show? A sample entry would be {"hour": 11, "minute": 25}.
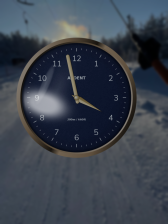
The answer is {"hour": 3, "minute": 58}
